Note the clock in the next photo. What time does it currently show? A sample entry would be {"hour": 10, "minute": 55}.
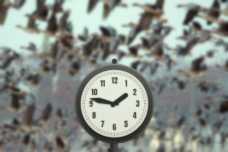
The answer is {"hour": 1, "minute": 47}
